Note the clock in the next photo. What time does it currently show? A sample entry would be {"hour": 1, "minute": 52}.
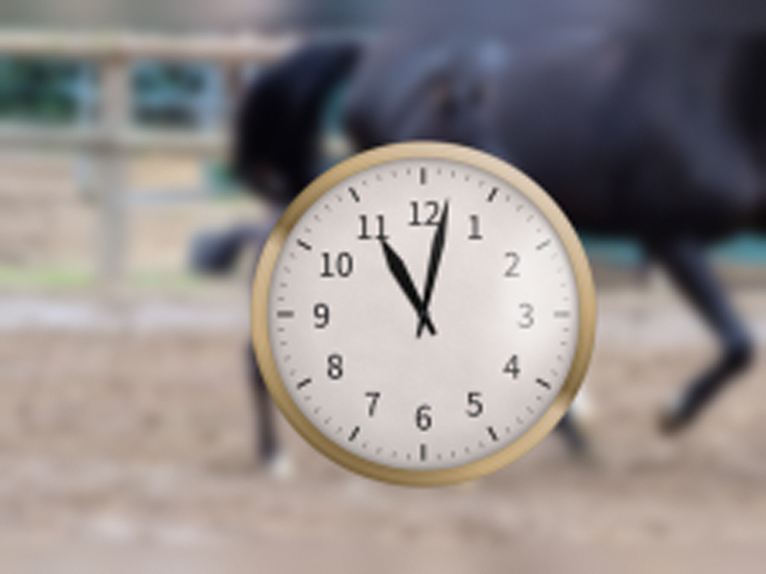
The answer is {"hour": 11, "minute": 2}
